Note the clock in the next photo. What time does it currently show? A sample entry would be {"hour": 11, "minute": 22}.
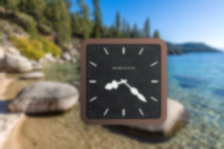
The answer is {"hour": 8, "minute": 22}
